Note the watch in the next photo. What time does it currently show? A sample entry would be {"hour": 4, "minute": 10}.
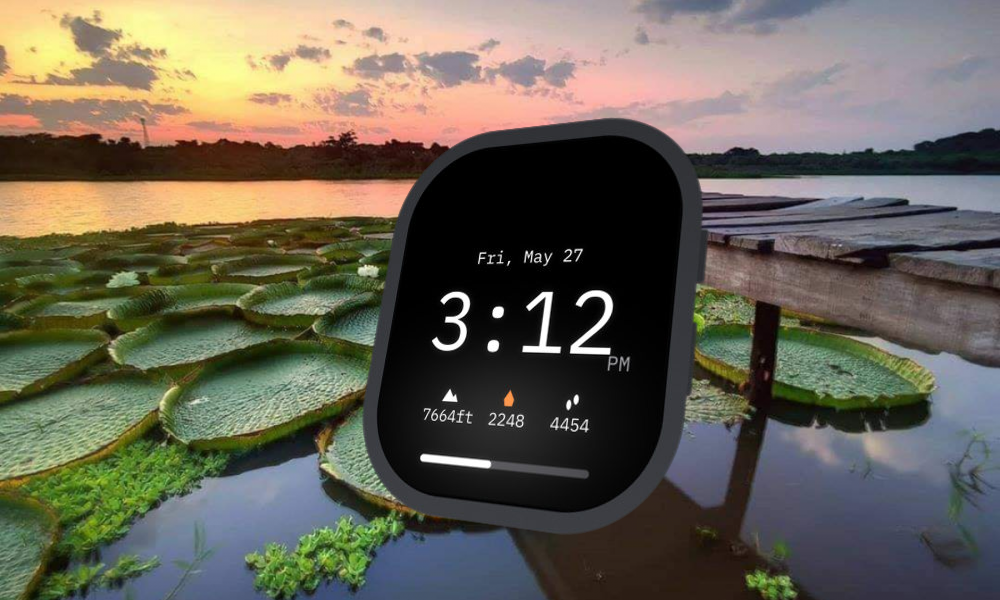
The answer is {"hour": 3, "minute": 12}
